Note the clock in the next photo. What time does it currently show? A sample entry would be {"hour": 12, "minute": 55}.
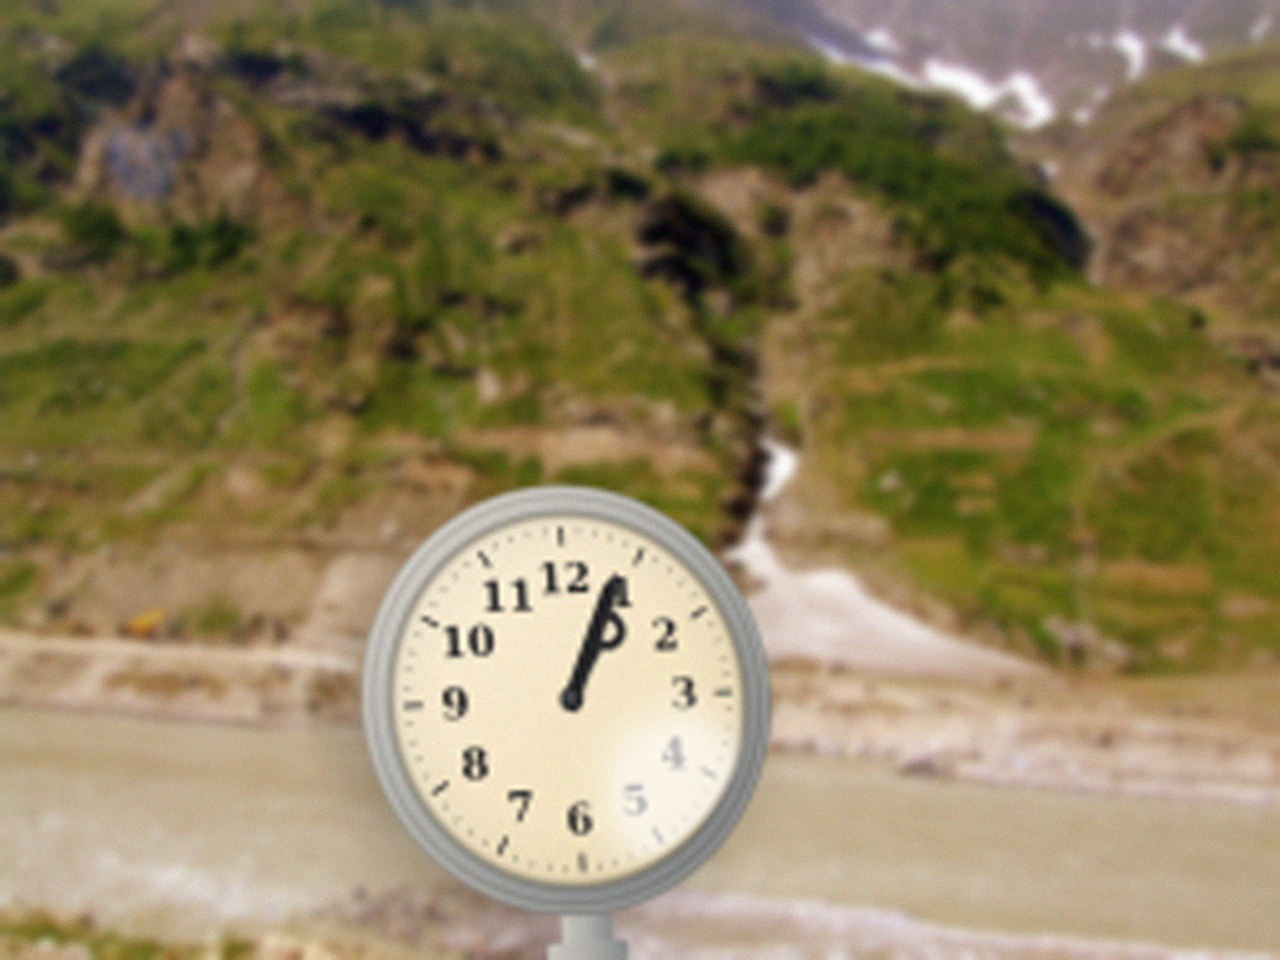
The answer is {"hour": 1, "minute": 4}
